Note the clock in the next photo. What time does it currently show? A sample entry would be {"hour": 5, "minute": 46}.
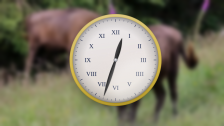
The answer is {"hour": 12, "minute": 33}
